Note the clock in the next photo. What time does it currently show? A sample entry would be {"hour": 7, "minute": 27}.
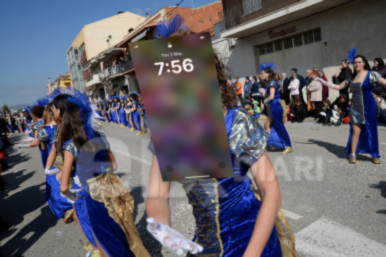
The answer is {"hour": 7, "minute": 56}
